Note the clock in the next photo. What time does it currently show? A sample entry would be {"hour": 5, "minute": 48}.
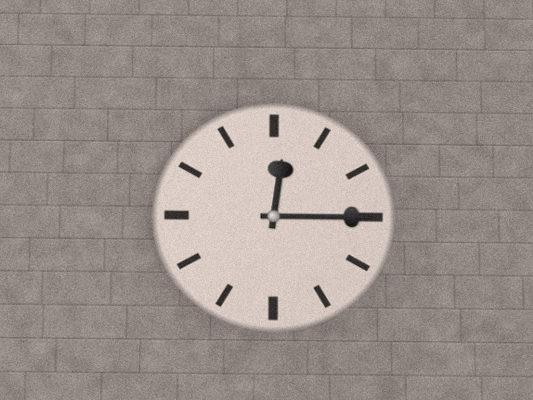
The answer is {"hour": 12, "minute": 15}
